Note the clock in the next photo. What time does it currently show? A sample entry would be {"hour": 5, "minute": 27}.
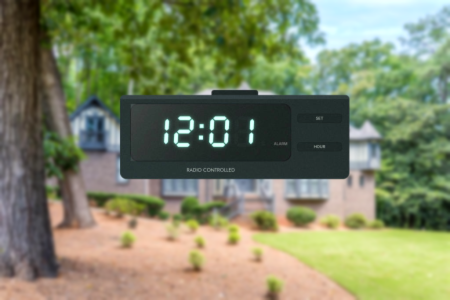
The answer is {"hour": 12, "minute": 1}
